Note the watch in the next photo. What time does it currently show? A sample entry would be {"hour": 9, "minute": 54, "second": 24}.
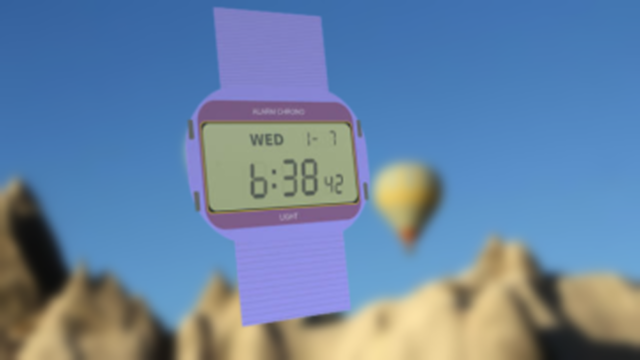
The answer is {"hour": 6, "minute": 38, "second": 42}
